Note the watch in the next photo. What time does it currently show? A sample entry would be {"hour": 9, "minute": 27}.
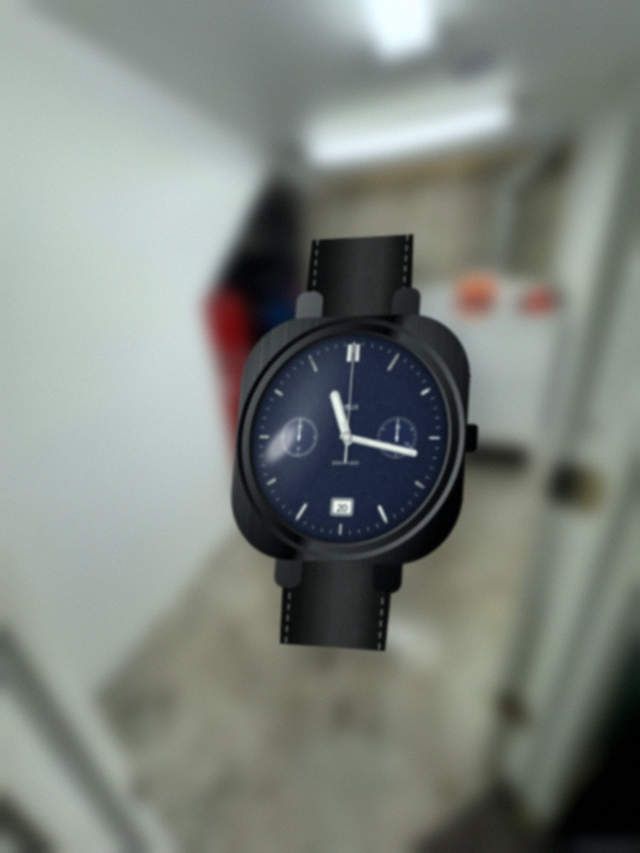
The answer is {"hour": 11, "minute": 17}
